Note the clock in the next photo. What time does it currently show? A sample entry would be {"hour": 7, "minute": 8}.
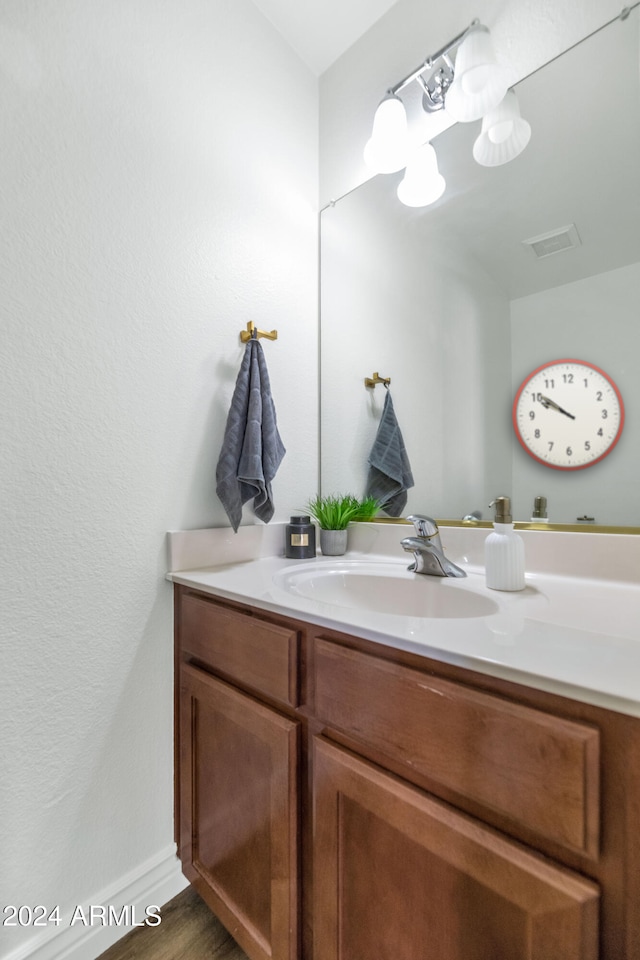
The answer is {"hour": 9, "minute": 51}
